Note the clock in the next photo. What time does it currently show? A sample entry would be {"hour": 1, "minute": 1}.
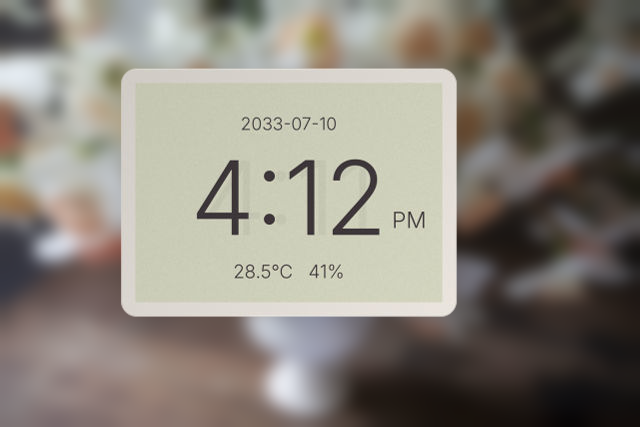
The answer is {"hour": 4, "minute": 12}
